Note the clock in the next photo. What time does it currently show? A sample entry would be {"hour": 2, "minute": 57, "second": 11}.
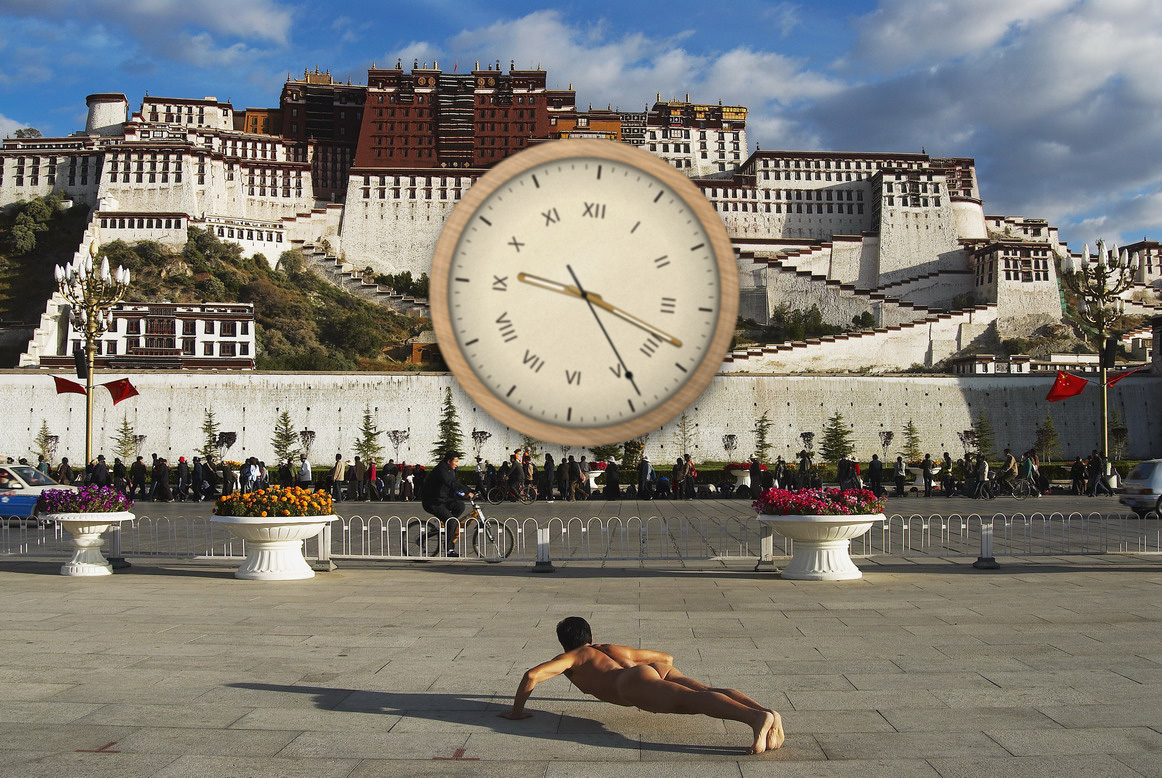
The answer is {"hour": 9, "minute": 18, "second": 24}
